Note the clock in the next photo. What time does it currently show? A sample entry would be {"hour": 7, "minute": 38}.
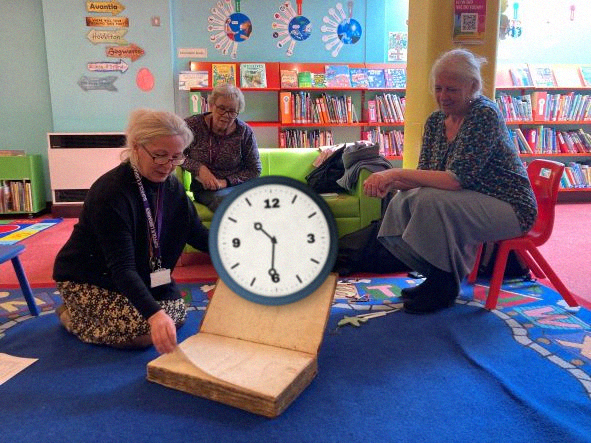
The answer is {"hour": 10, "minute": 31}
